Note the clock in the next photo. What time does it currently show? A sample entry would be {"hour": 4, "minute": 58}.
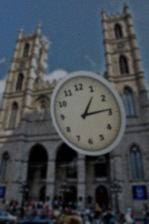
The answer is {"hour": 1, "minute": 14}
